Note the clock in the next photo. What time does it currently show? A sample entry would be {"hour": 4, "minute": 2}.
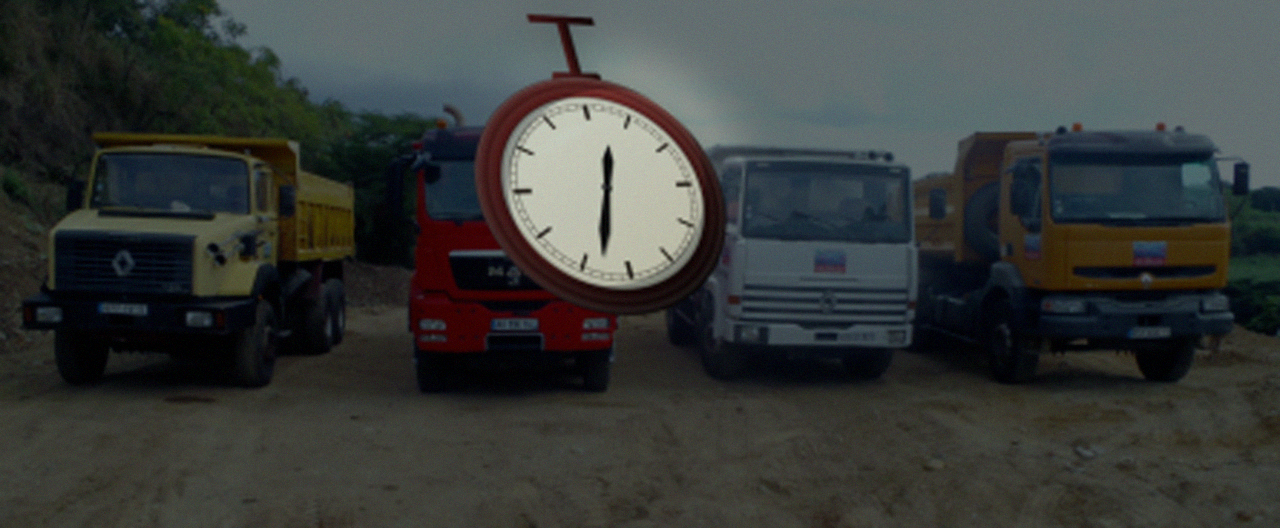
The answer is {"hour": 12, "minute": 33}
